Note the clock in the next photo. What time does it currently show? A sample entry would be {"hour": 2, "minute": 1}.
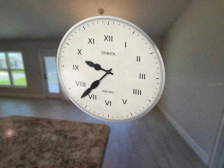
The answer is {"hour": 9, "minute": 37}
